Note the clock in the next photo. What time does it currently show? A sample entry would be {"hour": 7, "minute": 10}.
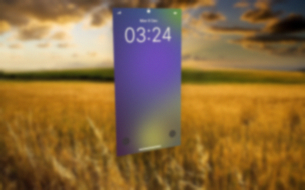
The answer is {"hour": 3, "minute": 24}
